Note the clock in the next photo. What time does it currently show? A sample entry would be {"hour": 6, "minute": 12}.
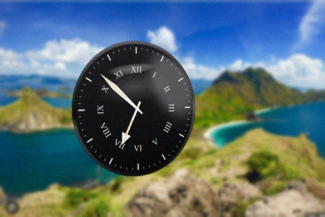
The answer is {"hour": 6, "minute": 52}
